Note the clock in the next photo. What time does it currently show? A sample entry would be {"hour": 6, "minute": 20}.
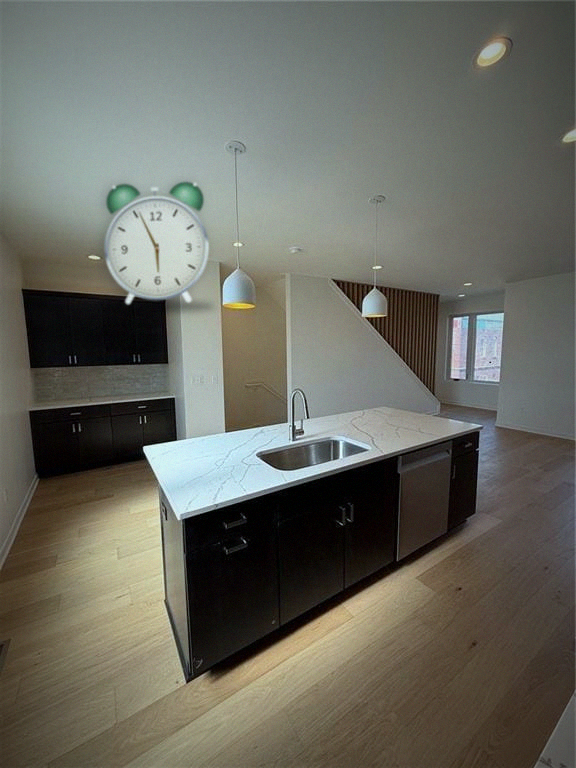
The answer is {"hour": 5, "minute": 56}
